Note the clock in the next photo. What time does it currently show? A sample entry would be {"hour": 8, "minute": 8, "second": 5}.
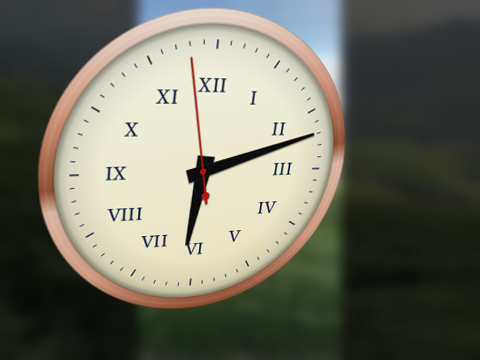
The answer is {"hour": 6, "minute": 11, "second": 58}
